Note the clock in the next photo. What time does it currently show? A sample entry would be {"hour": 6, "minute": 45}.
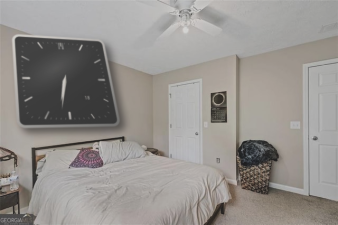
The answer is {"hour": 6, "minute": 32}
